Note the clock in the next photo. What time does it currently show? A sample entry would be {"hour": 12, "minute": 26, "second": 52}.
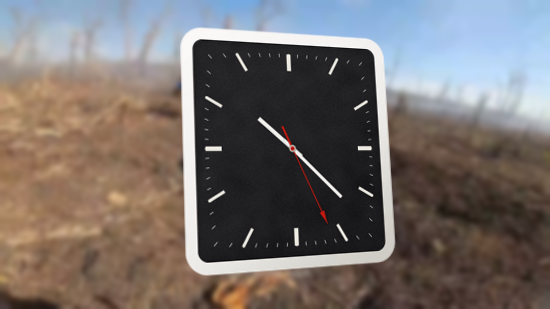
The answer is {"hour": 10, "minute": 22, "second": 26}
